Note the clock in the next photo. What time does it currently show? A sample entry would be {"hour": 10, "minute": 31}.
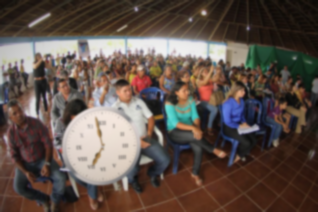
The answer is {"hour": 6, "minute": 58}
